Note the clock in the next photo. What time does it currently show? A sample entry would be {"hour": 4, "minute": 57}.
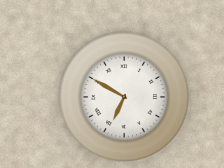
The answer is {"hour": 6, "minute": 50}
